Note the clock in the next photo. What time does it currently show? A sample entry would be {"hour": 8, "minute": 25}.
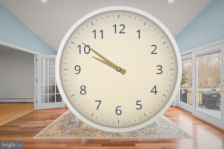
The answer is {"hour": 9, "minute": 51}
